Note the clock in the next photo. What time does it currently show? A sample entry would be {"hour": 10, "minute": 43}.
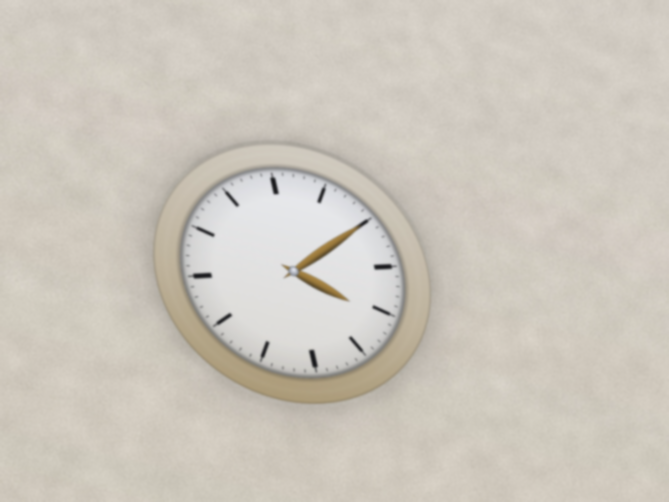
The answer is {"hour": 4, "minute": 10}
